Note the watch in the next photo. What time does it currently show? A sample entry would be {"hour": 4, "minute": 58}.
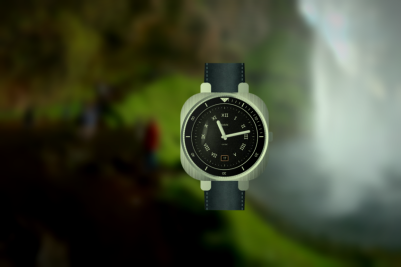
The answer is {"hour": 11, "minute": 13}
